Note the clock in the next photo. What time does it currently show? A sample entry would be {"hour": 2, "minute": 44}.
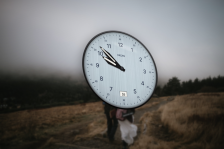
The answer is {"hour": 9, "minute": 52}
